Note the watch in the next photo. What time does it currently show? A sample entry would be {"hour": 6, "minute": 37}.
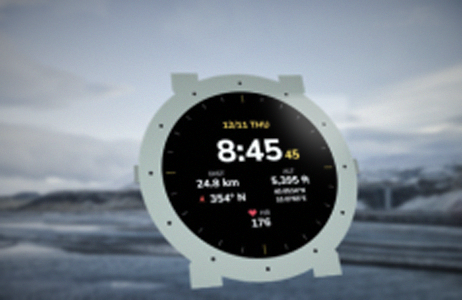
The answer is {"hour": 8, "minute": 45}
